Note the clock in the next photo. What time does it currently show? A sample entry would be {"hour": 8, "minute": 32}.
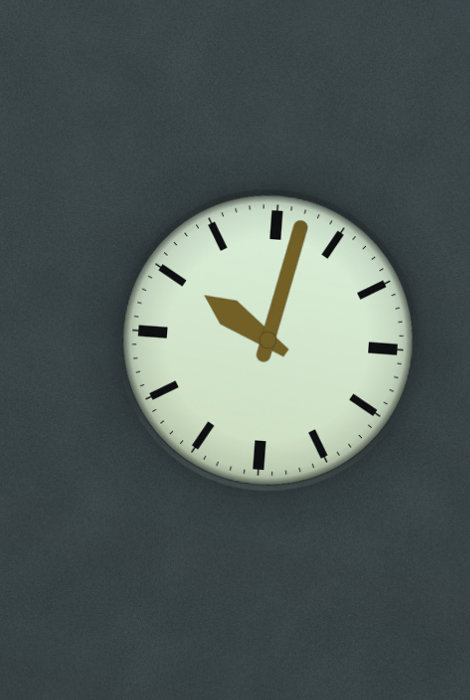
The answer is {"hour": 10, "minute": 2}
